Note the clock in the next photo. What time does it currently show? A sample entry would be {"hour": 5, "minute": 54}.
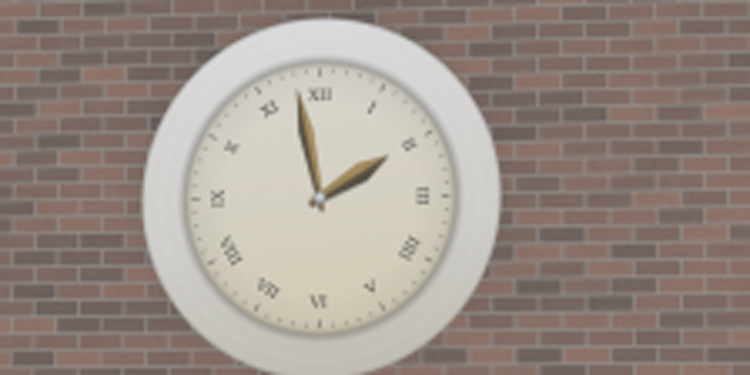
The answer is {"hour": 1, "minute": 58}
